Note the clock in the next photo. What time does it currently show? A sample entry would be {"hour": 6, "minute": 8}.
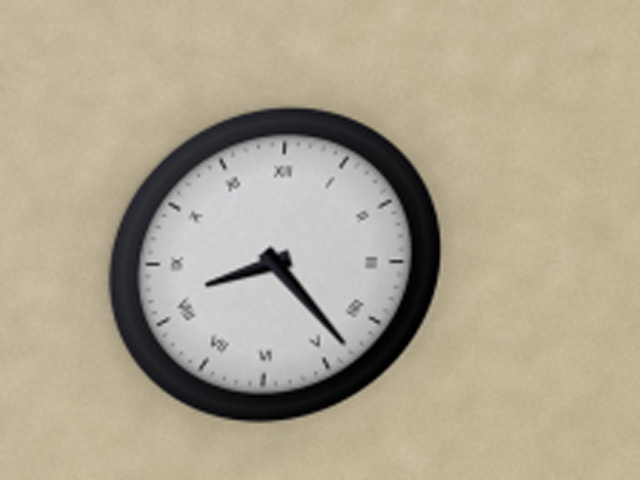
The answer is {"hour": 8, "minute": 23}
